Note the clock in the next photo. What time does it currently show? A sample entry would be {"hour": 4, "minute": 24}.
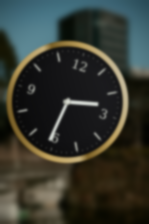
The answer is {"hour": 2, "minute": 31}
